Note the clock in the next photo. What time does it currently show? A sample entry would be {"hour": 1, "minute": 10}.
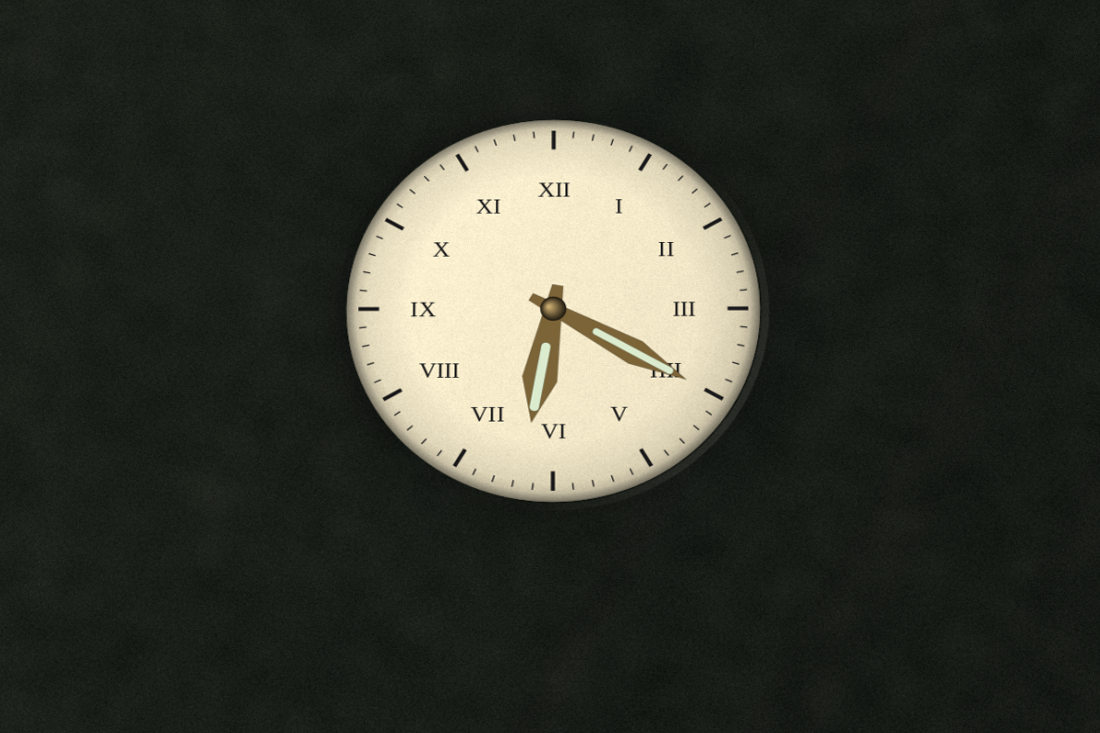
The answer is {"hour": 6, "minute": 20}
